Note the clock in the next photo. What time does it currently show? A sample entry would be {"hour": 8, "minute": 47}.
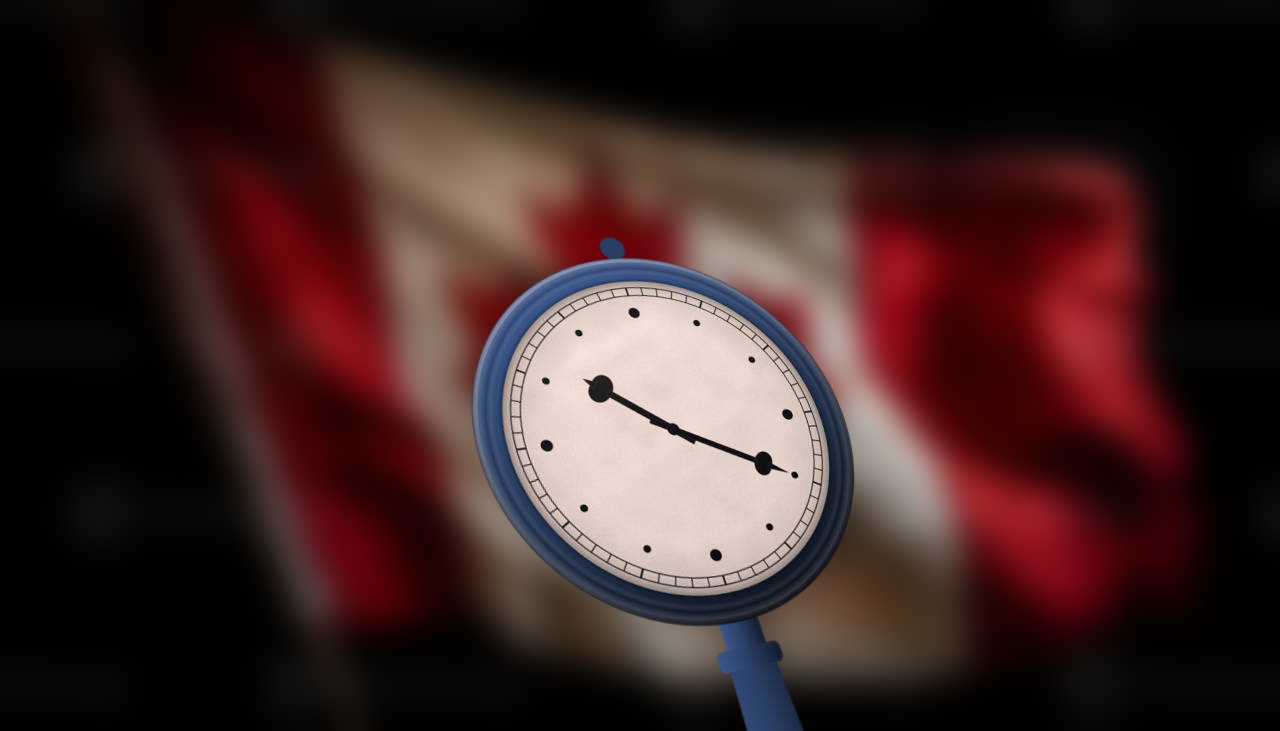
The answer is {"hour": 10, "minute": 20}
